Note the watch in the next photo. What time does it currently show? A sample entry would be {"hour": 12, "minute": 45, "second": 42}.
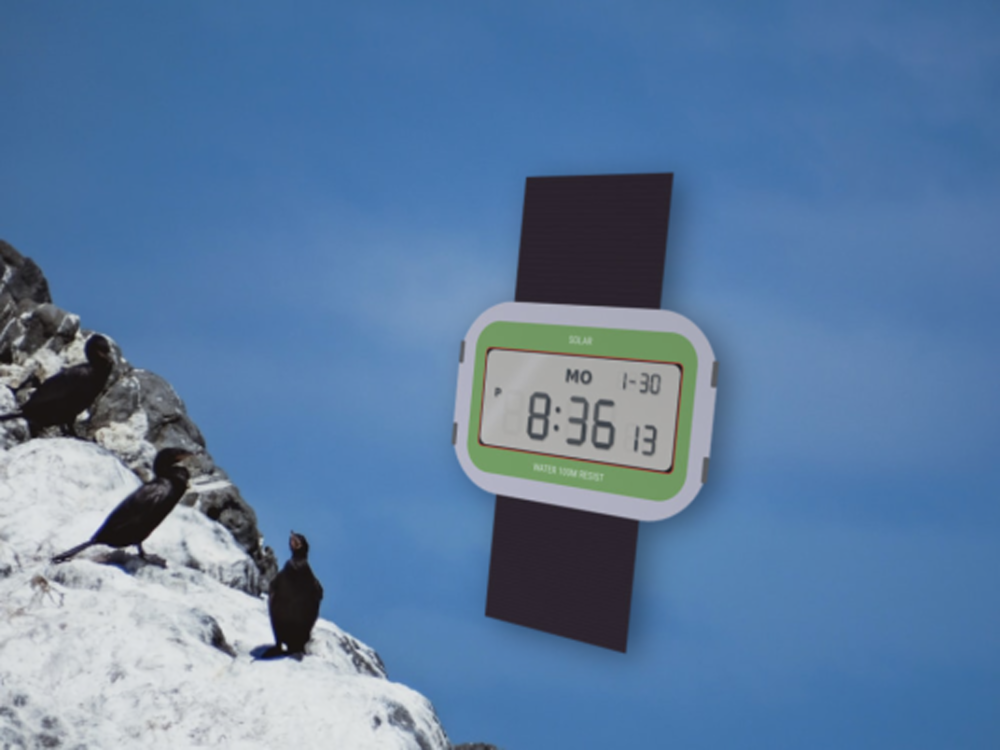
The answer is {"hour": 8, "minute": 36, "second": 13}
